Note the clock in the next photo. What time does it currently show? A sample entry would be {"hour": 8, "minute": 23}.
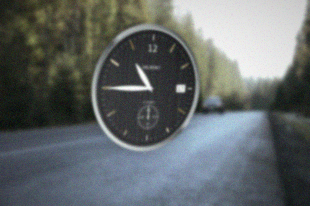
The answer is {"hour": 10, "minute": 45}
